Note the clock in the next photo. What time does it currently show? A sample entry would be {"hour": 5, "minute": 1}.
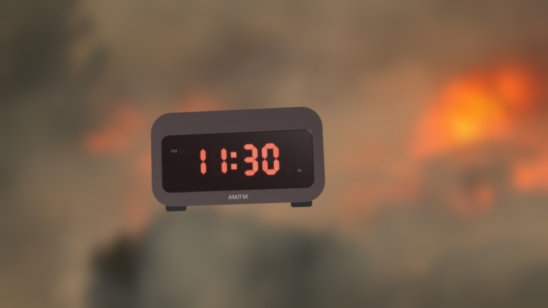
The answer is {"hour": 11, "minute": 30}
